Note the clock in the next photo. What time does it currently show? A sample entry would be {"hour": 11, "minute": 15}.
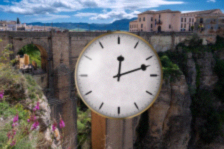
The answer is {"hour": 12, "minute": 12}
